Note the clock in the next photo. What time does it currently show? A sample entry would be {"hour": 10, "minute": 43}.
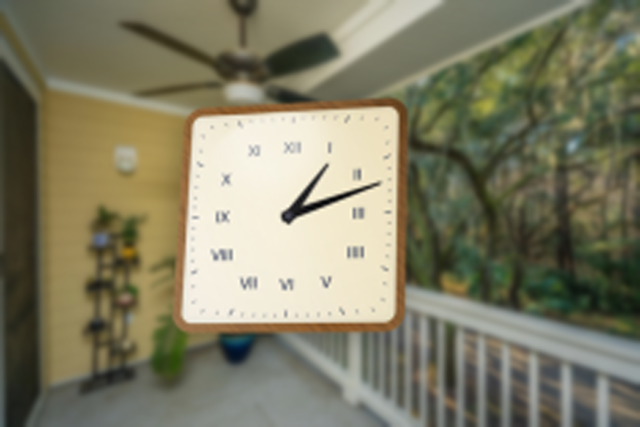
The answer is {"hour": 1, "minute": 12}
